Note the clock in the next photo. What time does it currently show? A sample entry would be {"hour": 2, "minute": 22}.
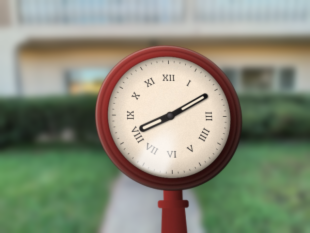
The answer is {"hour": 8, "minute": 10}
